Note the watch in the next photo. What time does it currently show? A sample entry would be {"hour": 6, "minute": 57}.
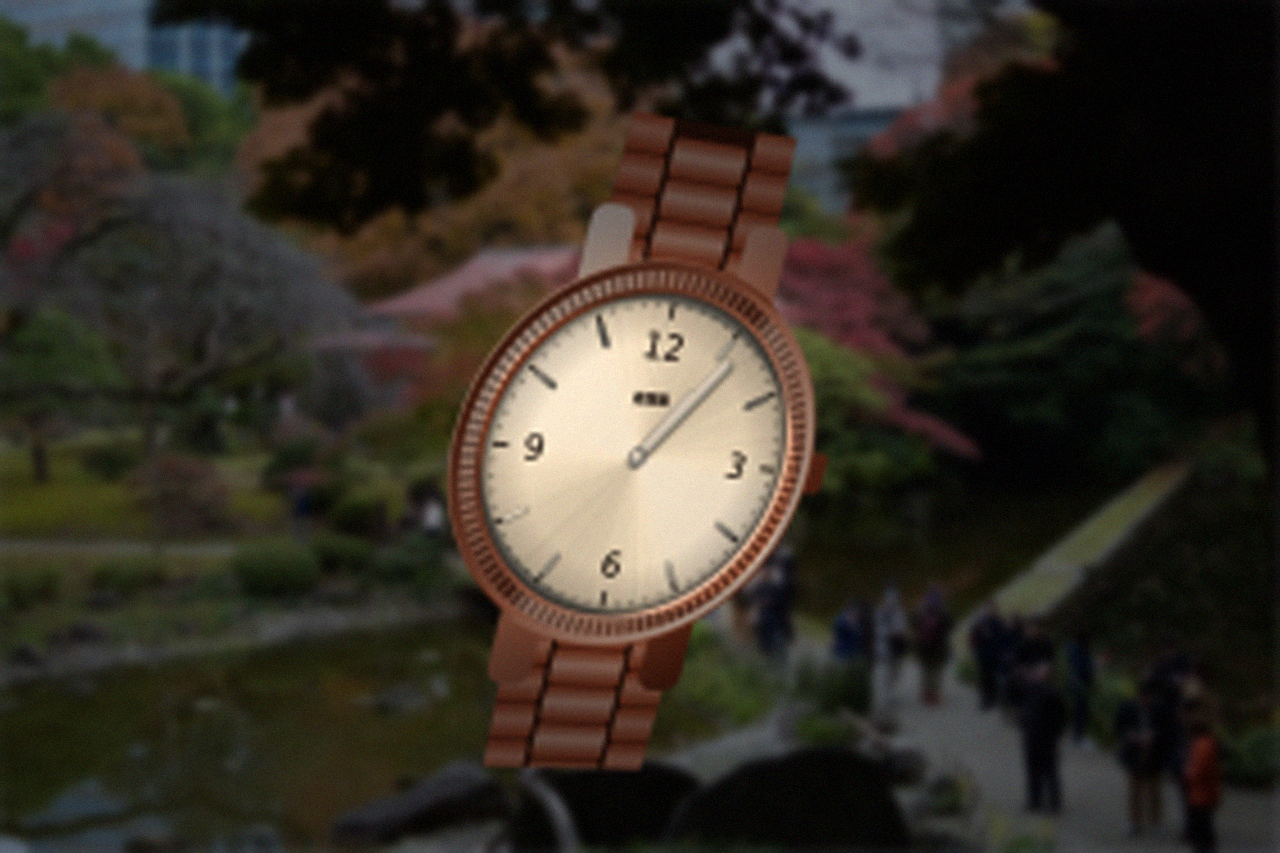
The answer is {"hour": 1, "minute": 6}
